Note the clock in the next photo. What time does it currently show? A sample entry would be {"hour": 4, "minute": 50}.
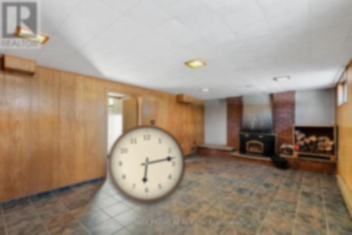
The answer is {"hour": 6, "minute": 13}
